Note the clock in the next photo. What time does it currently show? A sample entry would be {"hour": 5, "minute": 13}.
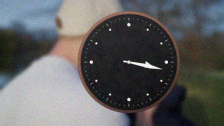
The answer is {"hour": 3, "minute": 17}
